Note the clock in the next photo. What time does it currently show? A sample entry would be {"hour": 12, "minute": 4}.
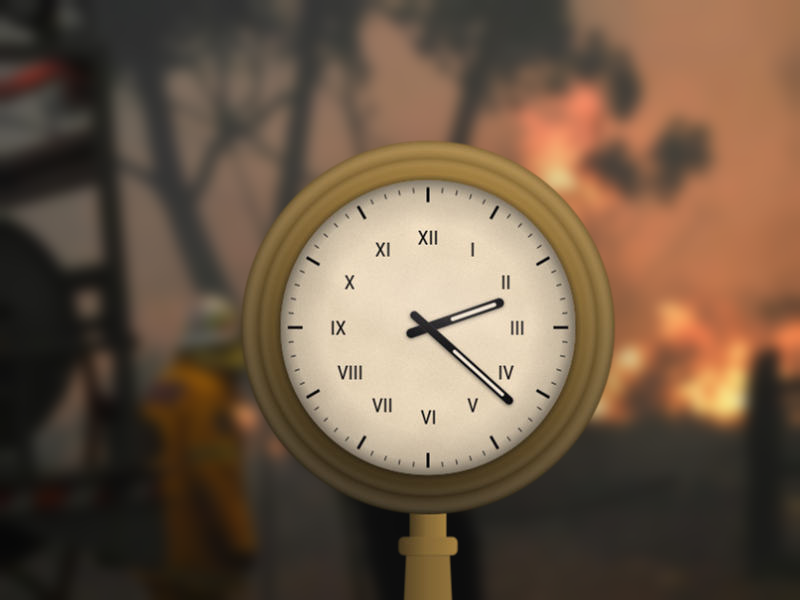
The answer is {"hour": 2, "minute": 22}
